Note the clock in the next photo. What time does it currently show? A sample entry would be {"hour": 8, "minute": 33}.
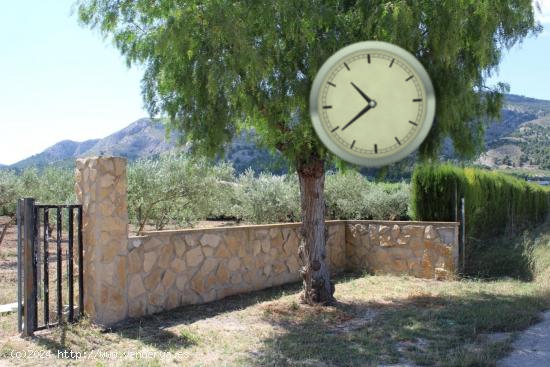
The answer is {"hour": 10, "minute": 39}
